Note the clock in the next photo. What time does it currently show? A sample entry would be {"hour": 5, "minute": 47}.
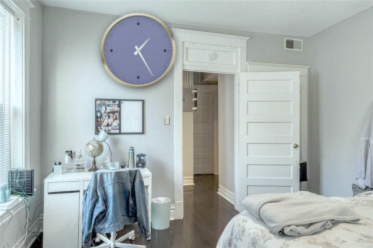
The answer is {"hour": 1, "minute": 25}
